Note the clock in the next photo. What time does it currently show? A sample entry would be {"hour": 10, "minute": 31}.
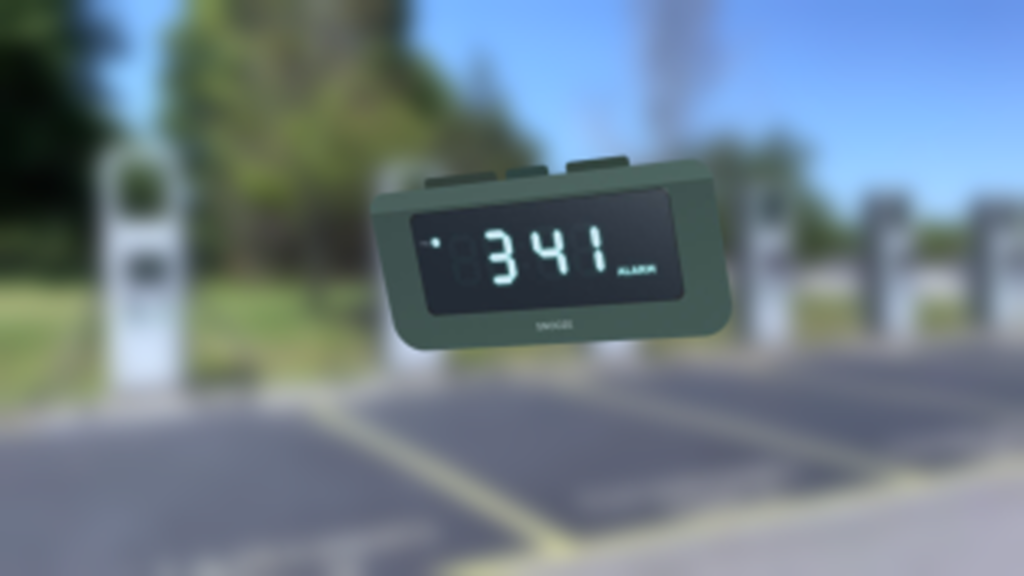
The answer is {"hour": 3, "minute": 41}
